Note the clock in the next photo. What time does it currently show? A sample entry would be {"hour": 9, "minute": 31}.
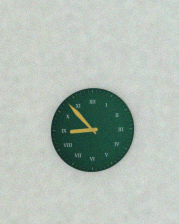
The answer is {"hour": 8, "minute": 53}
